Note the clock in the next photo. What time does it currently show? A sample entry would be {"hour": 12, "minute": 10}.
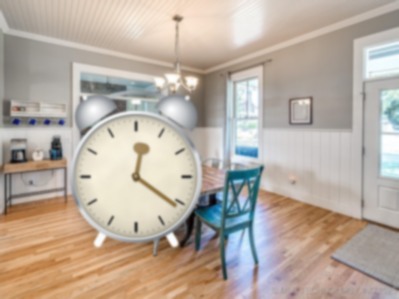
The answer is {"hour": 12, "minute": 21}
